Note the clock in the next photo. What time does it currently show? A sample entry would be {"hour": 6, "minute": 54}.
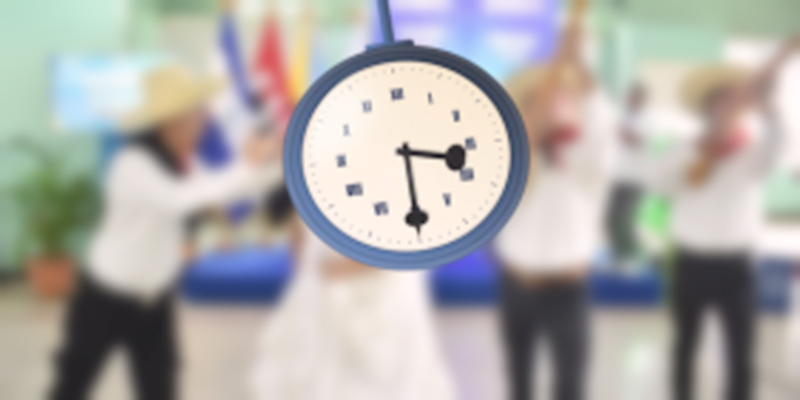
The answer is {"hour": 3, "minute": 30}
